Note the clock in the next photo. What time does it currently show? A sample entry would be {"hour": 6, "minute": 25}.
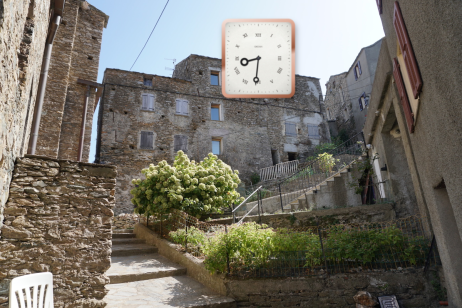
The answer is {"hour": 8, "minute": 31}
